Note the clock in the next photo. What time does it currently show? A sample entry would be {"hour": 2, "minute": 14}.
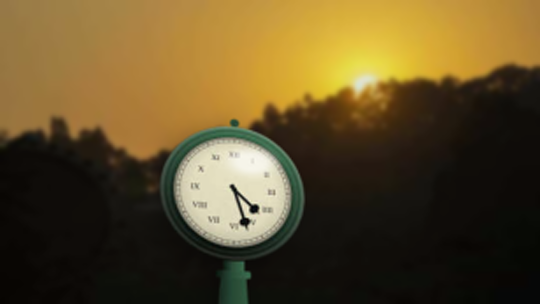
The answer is {"hour": 4, "minute": 27}
